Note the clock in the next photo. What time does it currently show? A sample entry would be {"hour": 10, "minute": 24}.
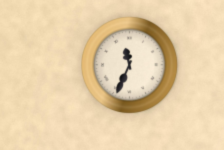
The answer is {"hour": 11, "minute": 34}
